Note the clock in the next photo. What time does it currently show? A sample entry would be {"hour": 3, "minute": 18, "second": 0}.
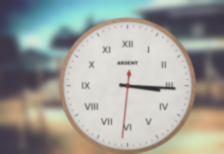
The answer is {"hour": 3, "minute": 15, "second": 31}
